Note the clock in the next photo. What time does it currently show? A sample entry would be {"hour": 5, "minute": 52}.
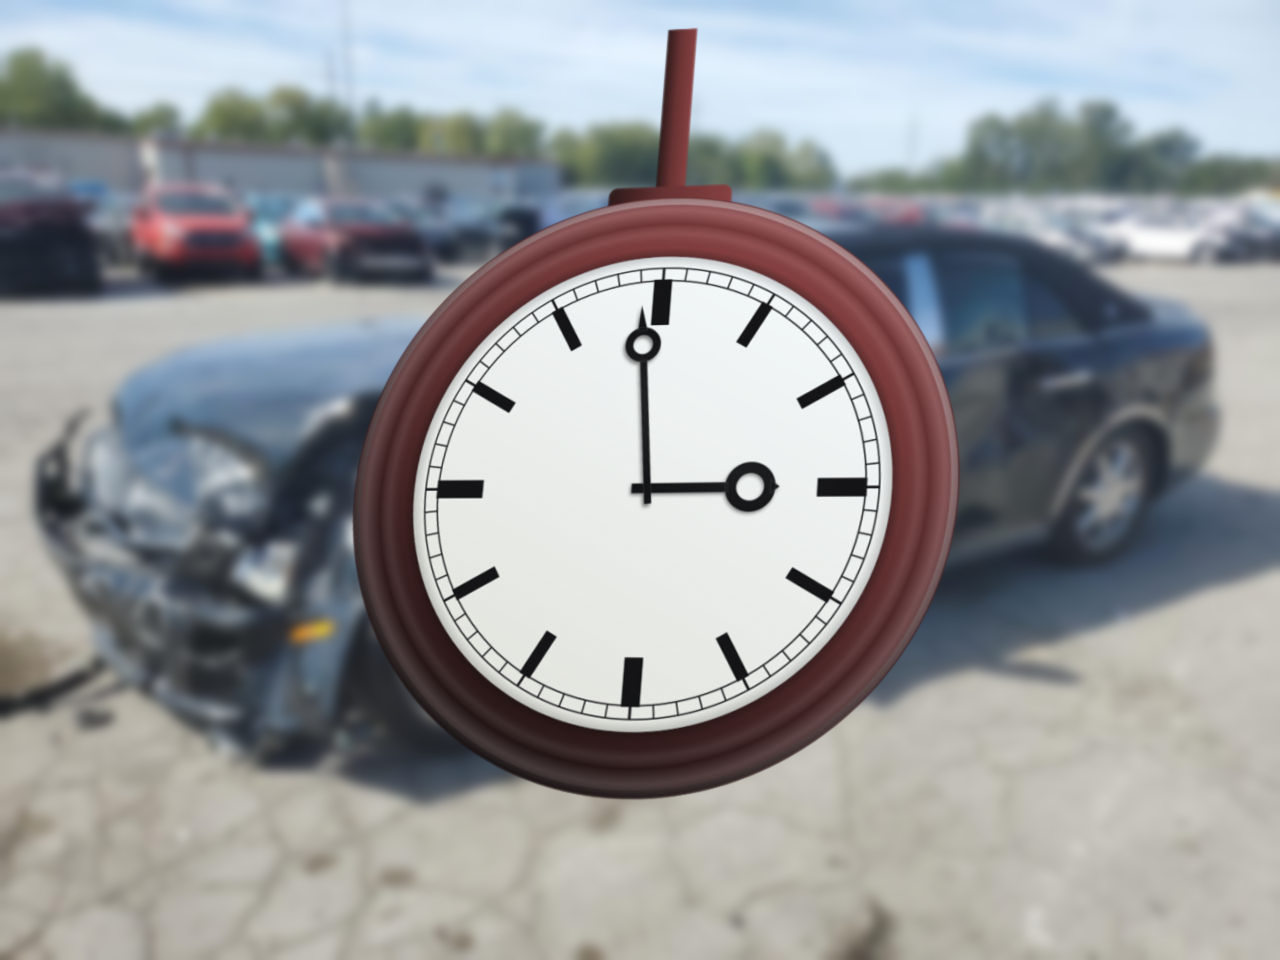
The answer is {"hour": 2, "minute": 59}
